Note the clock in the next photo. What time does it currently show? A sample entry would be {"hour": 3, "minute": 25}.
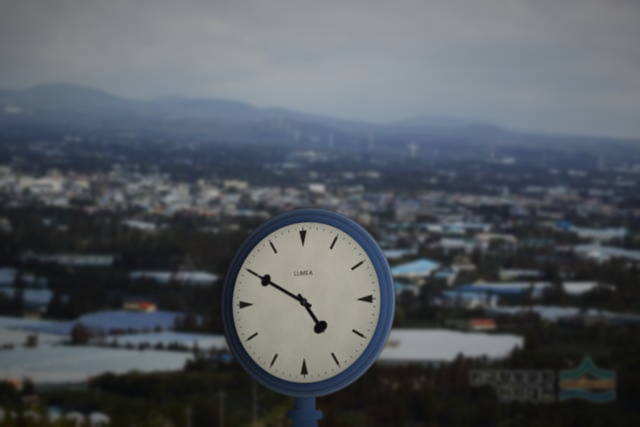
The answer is {"hour": 4, "minute": 50}
